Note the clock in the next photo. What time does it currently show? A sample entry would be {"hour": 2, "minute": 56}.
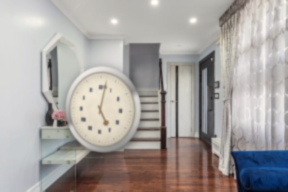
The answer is {"hour": 5, "minute": 2}
